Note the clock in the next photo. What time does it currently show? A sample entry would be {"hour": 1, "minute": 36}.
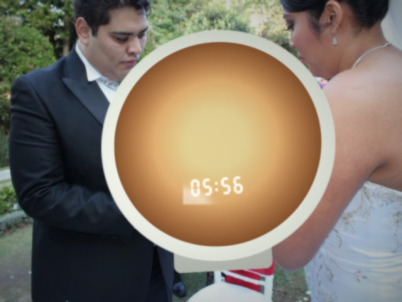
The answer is {"hour": 5, "minute": 56}
